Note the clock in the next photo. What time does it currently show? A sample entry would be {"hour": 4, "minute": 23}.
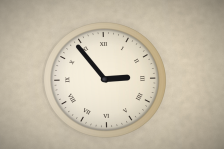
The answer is {"hour": 2, "minute": 54}
